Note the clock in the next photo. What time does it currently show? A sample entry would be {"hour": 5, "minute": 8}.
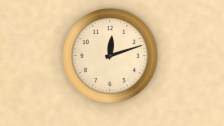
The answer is {"hour": 12, "minute": 12}
